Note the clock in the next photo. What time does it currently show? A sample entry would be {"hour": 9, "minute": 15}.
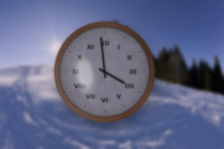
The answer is {"hour": 3, "minute": 59}
